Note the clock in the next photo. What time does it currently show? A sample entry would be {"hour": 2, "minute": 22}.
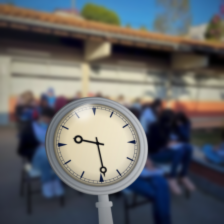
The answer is {"hour": 9, "minute": 29}
